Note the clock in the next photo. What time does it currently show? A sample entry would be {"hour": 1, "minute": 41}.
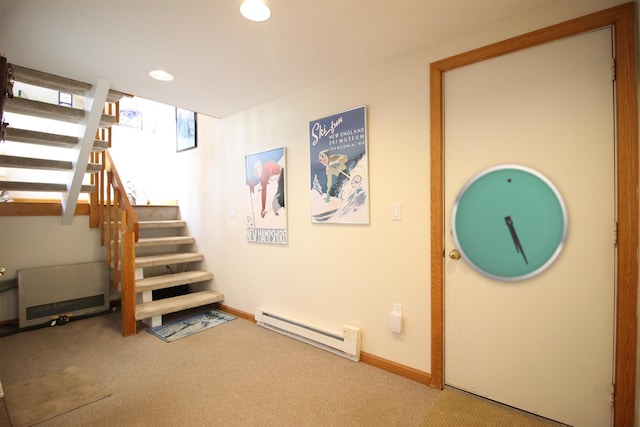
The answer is {"hour": 5, "minute": 26}
